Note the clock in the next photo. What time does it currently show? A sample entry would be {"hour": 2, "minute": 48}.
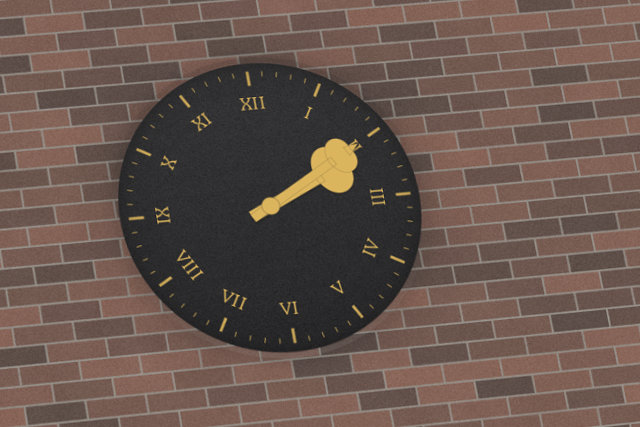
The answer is {"hour": 2, "minute": 10}
